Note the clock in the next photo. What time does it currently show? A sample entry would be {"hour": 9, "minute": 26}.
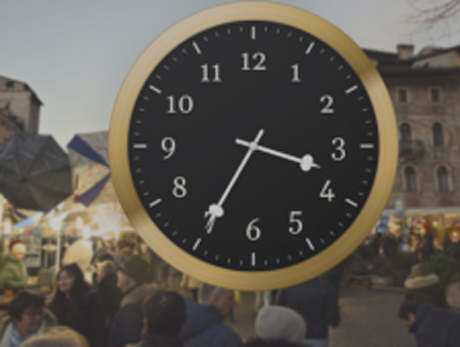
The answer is {"hour": 3, "minute": 35}
